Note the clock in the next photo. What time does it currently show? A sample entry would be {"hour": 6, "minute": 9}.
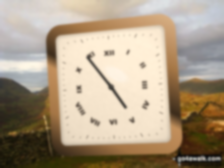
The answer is {"hour": 4, "minute": 54}
